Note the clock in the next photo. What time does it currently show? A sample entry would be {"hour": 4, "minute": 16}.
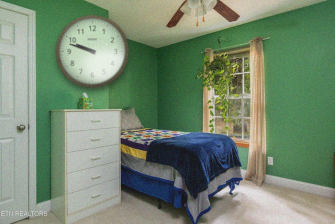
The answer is {"hour": 9, "minute": 48}
